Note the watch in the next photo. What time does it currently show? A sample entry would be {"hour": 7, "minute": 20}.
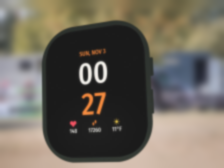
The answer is {"hour": 0, "minute": 27}
